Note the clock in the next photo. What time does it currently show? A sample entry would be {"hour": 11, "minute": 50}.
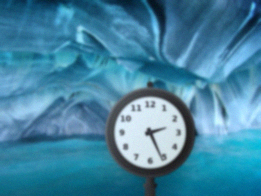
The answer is {"hour": 2, "minute": 26}
